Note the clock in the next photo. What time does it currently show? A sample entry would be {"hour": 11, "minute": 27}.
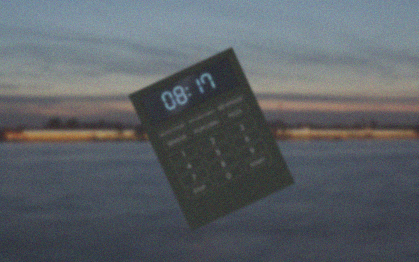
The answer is {"hour": 8, "minute": 17}
